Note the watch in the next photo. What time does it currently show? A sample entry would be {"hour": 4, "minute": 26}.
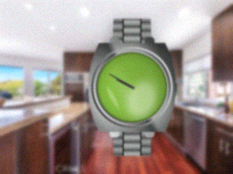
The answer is {"hour": 9, "minute": 50}
